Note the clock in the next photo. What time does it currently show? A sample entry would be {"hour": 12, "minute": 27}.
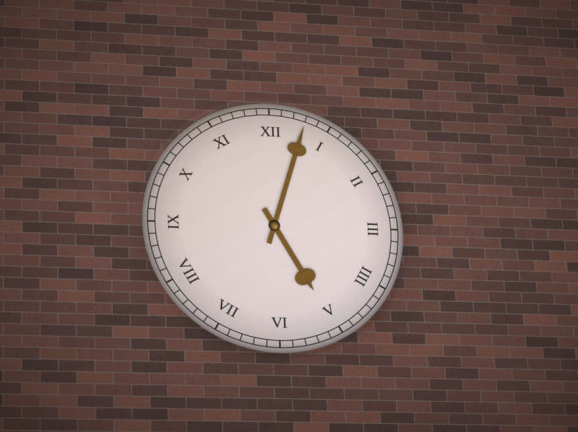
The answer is {"hour": 5, "minute": 3}
